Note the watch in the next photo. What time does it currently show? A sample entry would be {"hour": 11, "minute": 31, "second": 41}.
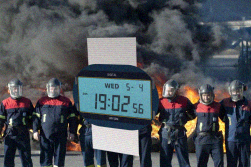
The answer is {"hour": 19, "minute": 2, "second": 56}
